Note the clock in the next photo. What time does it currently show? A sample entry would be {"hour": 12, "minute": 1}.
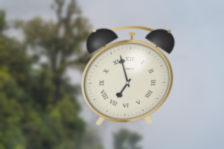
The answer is {"hour": 6, "minute": 57}
